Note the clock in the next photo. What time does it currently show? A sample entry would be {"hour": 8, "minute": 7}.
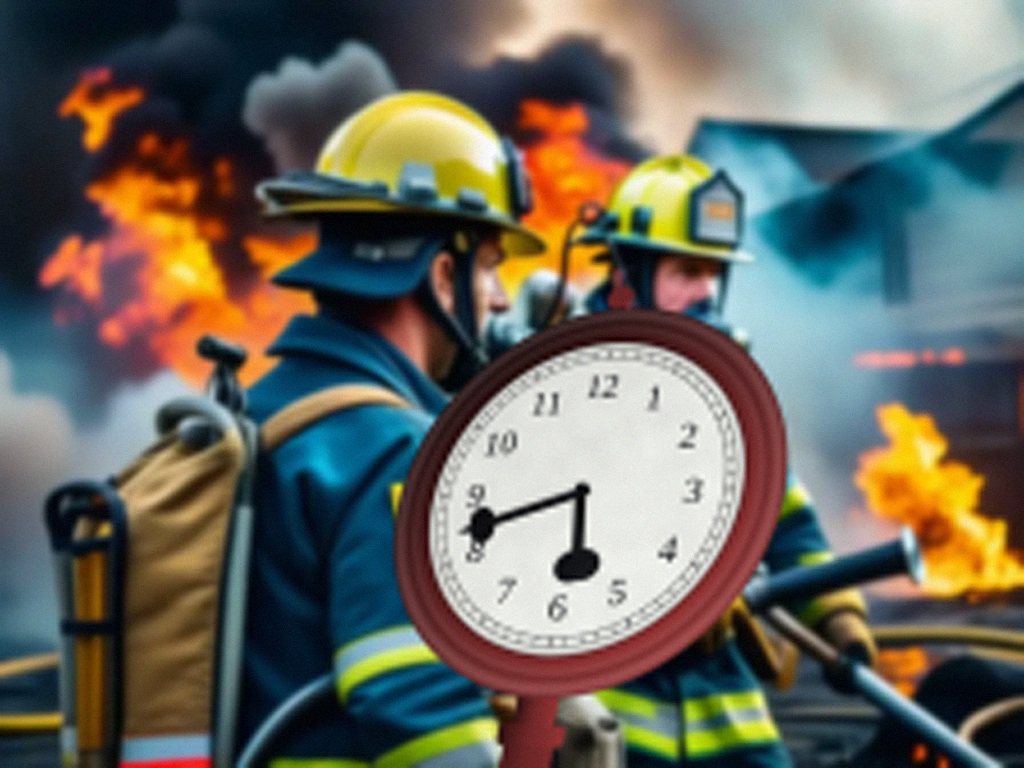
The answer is {"hour": 5, "minute": 42}
